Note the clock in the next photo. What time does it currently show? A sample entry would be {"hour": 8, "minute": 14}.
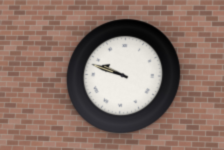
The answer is {"hour": 9, "minute": 48}
